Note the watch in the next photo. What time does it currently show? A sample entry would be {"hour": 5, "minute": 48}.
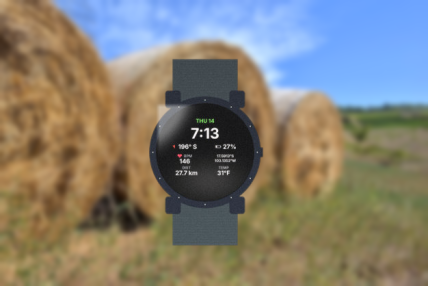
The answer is {"hour": 7, "minute": 13}
